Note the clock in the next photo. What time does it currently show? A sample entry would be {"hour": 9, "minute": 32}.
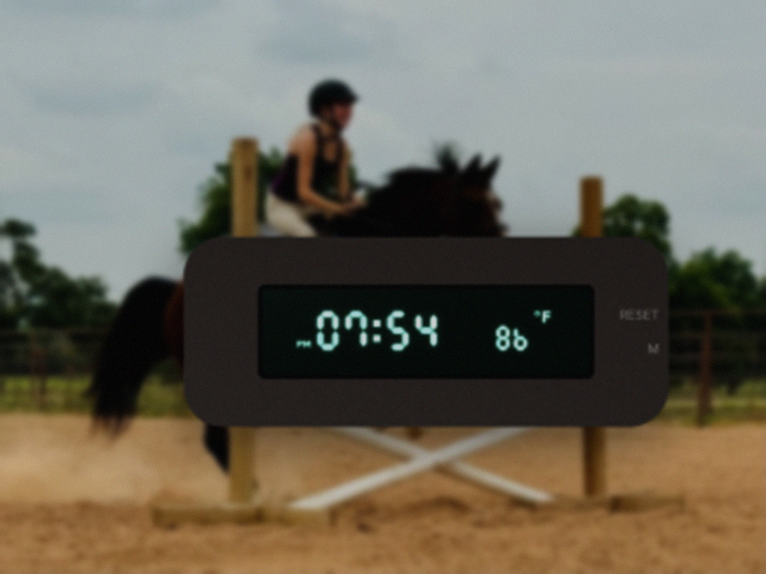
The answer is {"hour": 7, "minute": 54}
